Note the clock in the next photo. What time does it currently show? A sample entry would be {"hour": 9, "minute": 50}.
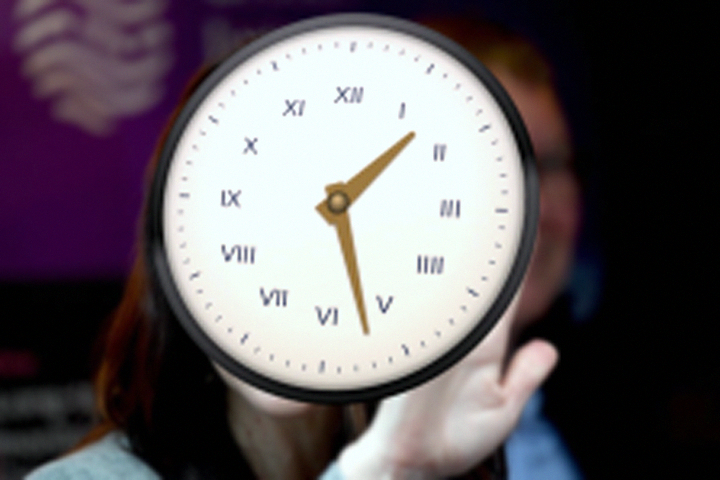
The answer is {"hour": 1, "minute": 27}
